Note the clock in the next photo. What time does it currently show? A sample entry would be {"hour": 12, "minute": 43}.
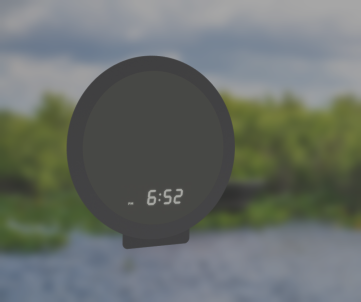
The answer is {"hour": 6, "minute": 52}
